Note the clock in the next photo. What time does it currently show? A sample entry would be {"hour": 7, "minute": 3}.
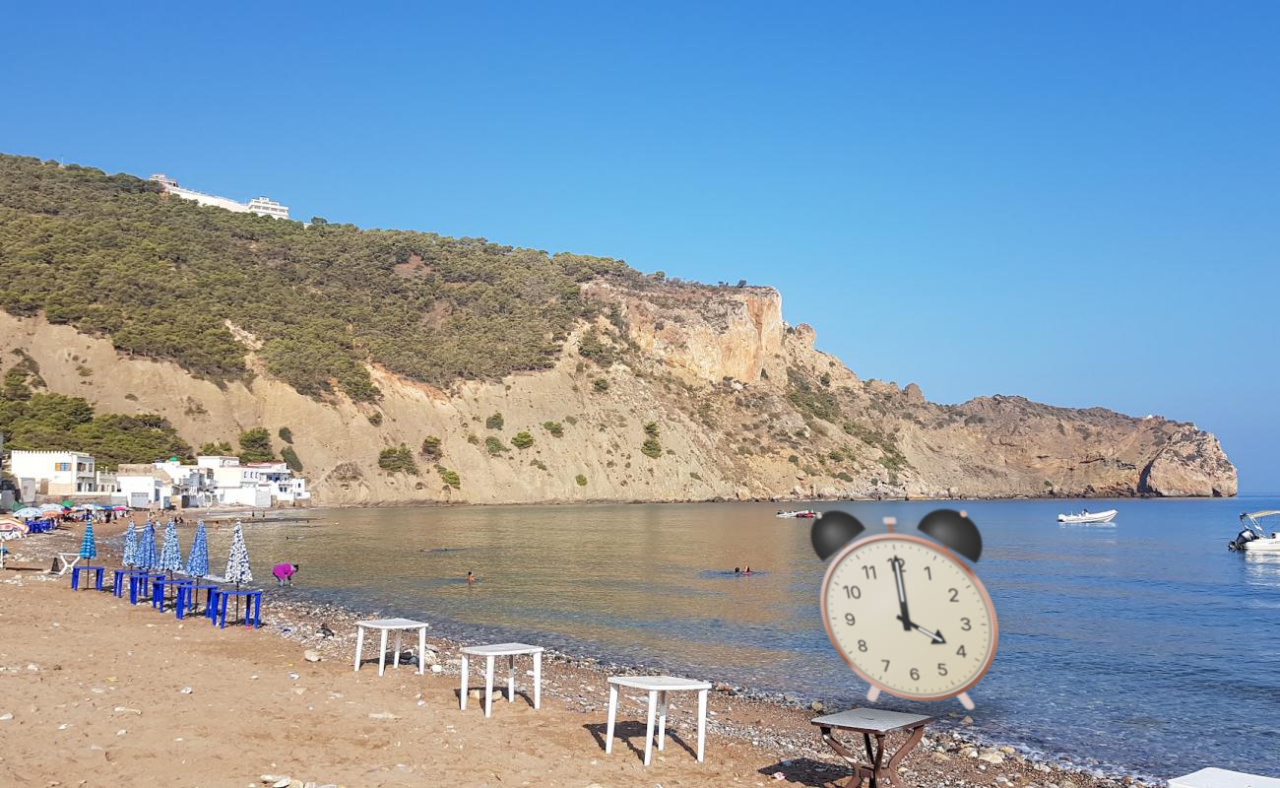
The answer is {"hour": 4, "minute": 0}
